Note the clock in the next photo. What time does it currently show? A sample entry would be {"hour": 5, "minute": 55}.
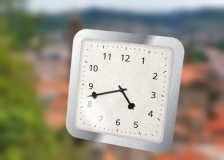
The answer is {"hour": 4, "minute": 42}
